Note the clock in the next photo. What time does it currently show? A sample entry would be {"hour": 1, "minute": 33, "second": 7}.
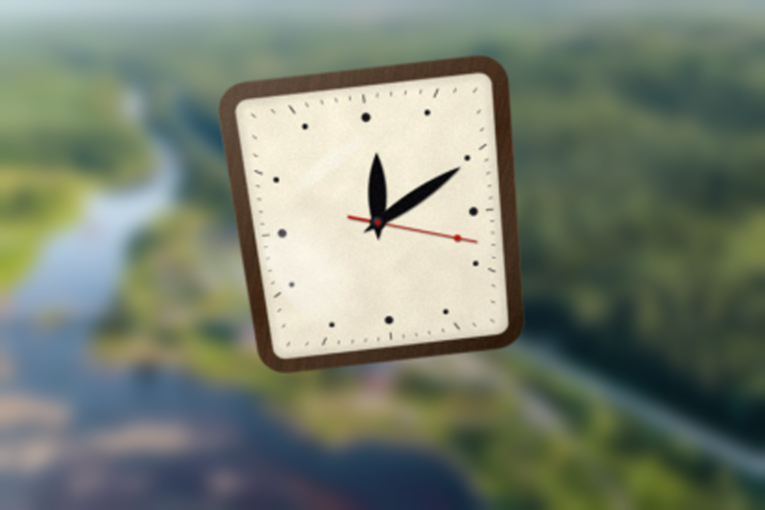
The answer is {"hour": 12, "minute": 10, "second": 18}
